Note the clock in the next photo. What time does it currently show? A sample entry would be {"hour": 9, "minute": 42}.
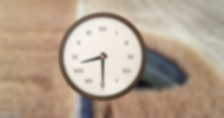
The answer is {"hour": 8, "minute": 30}
